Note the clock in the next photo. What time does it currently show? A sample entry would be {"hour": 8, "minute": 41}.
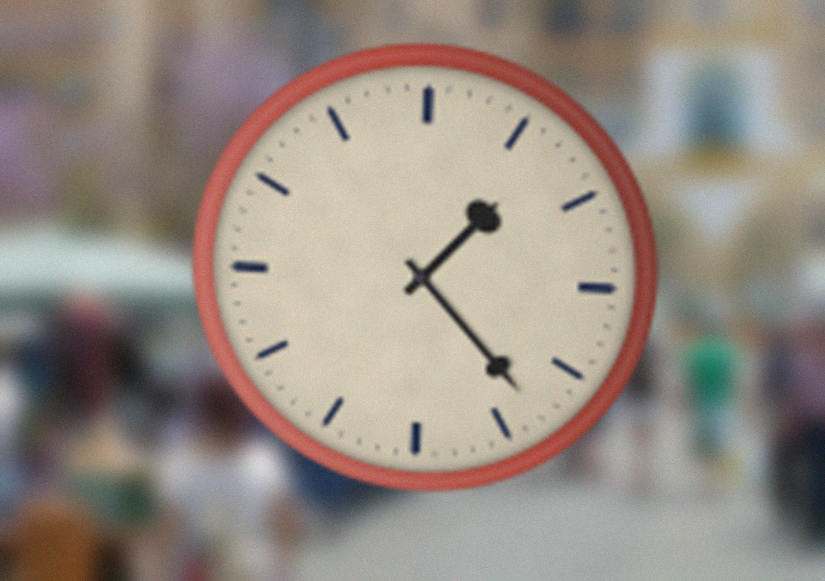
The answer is {"hour": 1, "minute": 23}
